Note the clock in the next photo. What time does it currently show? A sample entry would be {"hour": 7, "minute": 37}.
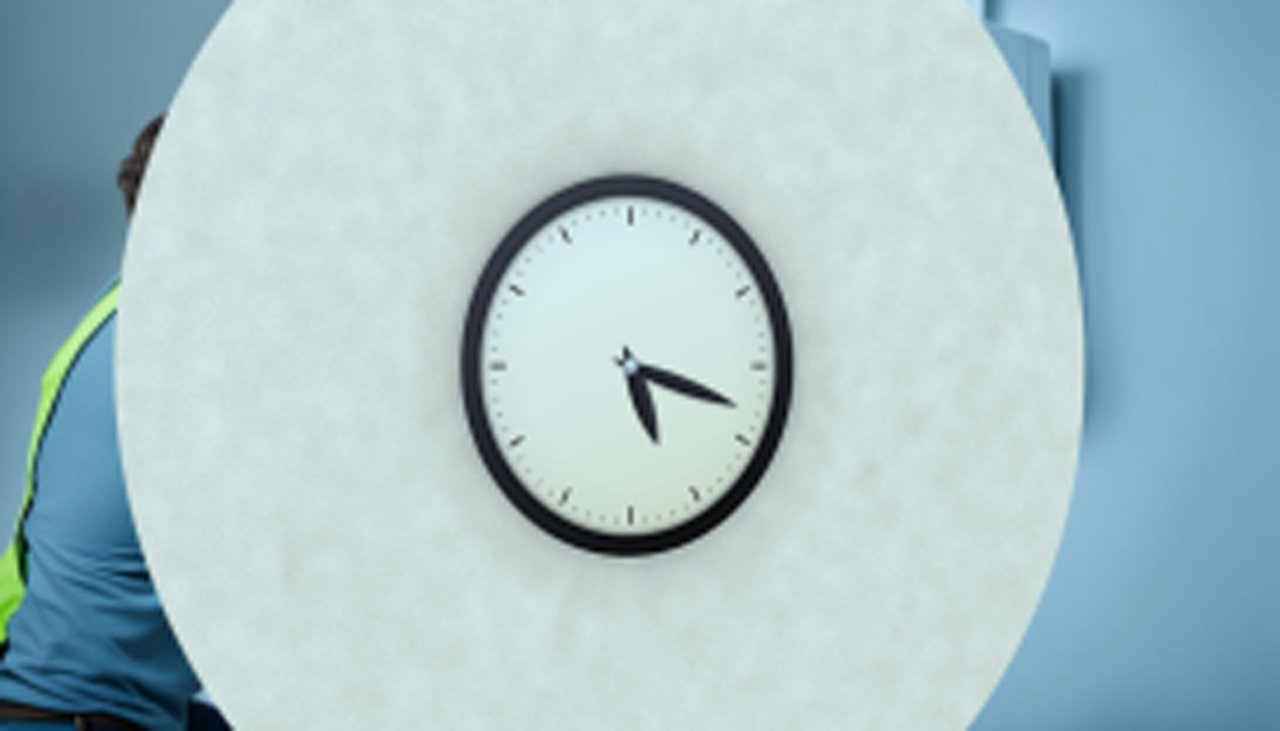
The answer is {"hour": 5, "minute": 18}
